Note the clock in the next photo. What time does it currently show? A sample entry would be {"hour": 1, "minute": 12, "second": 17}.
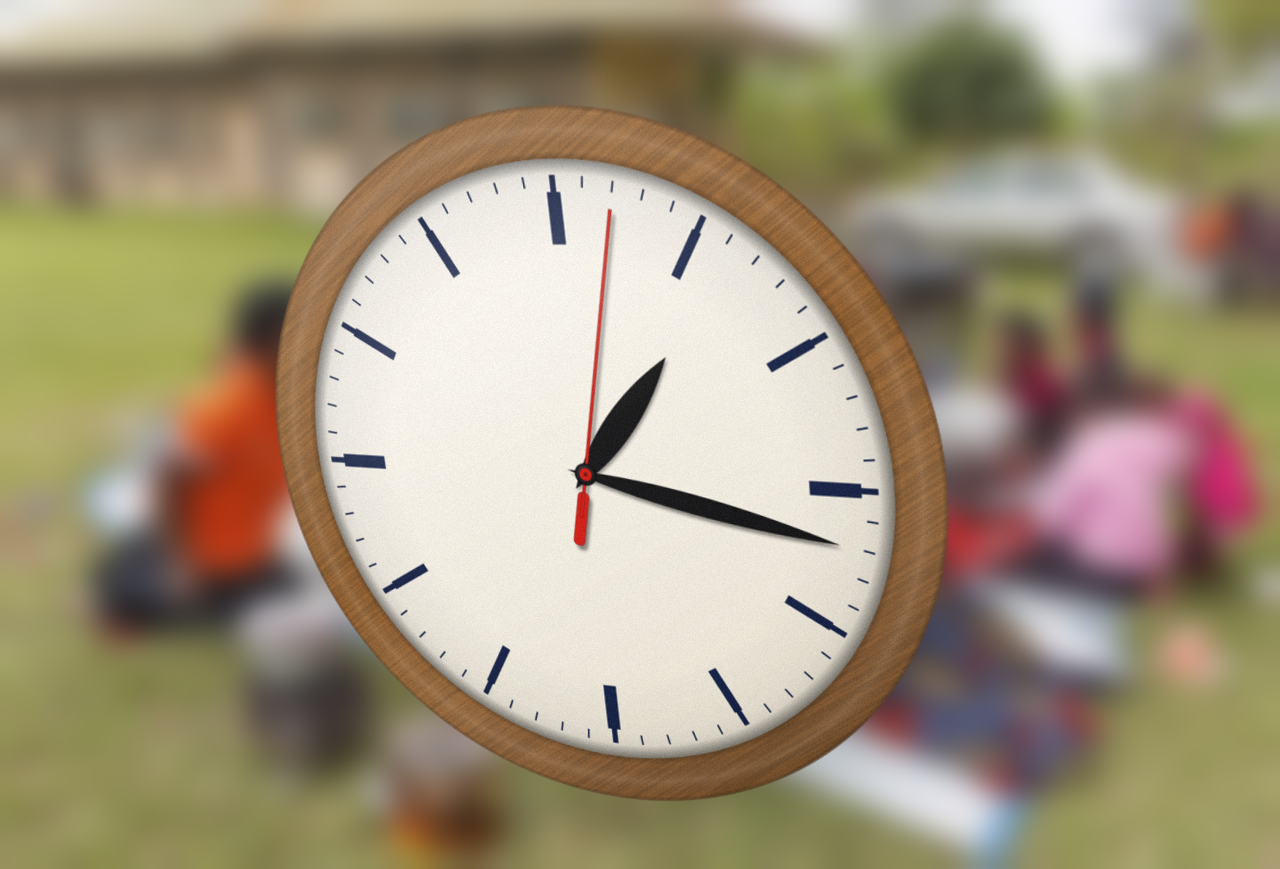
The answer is {"hour": 1, "minute": 17, "second": 2}
